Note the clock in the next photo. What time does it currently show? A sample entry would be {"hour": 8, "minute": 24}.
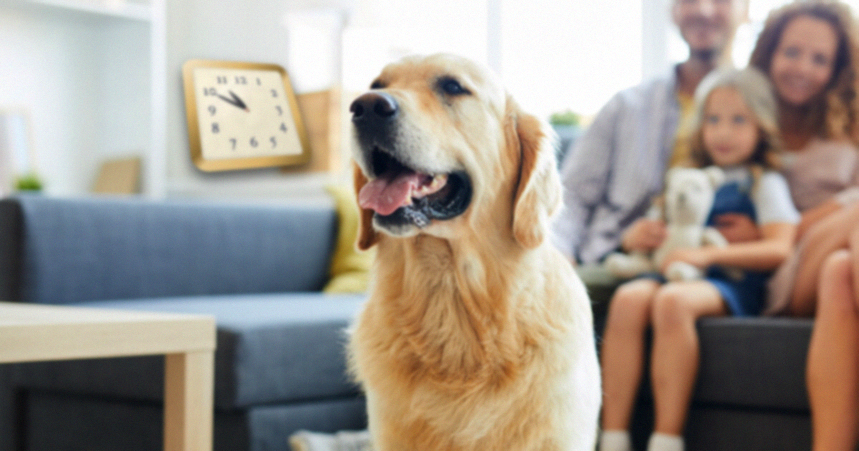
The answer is {"hour": 10, "minute": 50}
